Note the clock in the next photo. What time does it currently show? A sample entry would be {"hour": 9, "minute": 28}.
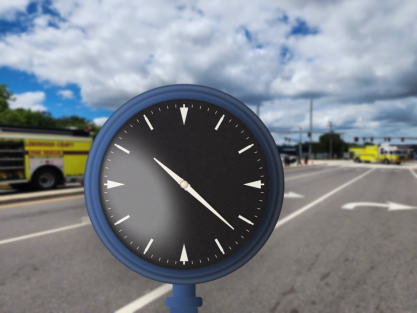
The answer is {"hour": 10, "minute": 22}
